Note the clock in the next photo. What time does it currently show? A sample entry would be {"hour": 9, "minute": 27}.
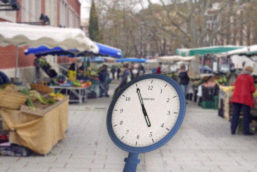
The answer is {"hour": 4, "minute": 55}
